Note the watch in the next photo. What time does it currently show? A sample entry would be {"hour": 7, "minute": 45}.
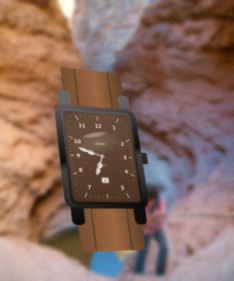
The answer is {"hour": 6, "minute": 48}
